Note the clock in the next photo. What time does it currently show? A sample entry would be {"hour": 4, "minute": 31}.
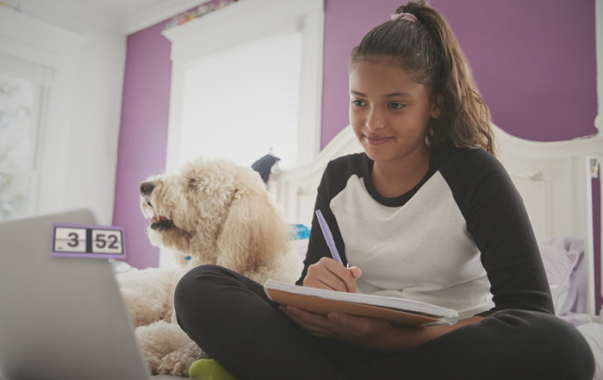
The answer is {"hour": 3, "minute": 52}
